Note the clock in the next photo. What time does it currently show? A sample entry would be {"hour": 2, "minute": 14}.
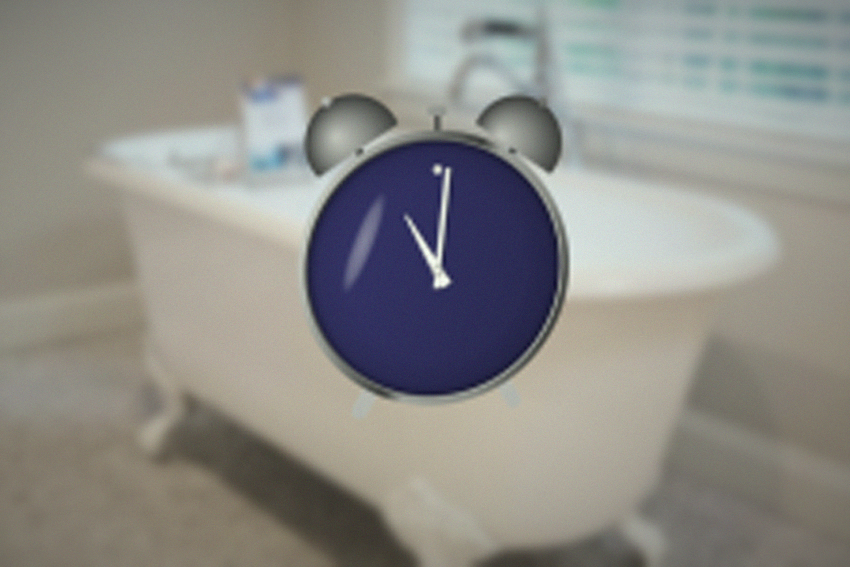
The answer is {"hour": 11, "minute": 1}
